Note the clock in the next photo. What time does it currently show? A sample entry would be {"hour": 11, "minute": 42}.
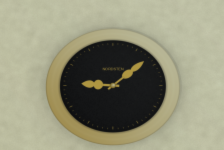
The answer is {"hour": 9, "minute": 8}
